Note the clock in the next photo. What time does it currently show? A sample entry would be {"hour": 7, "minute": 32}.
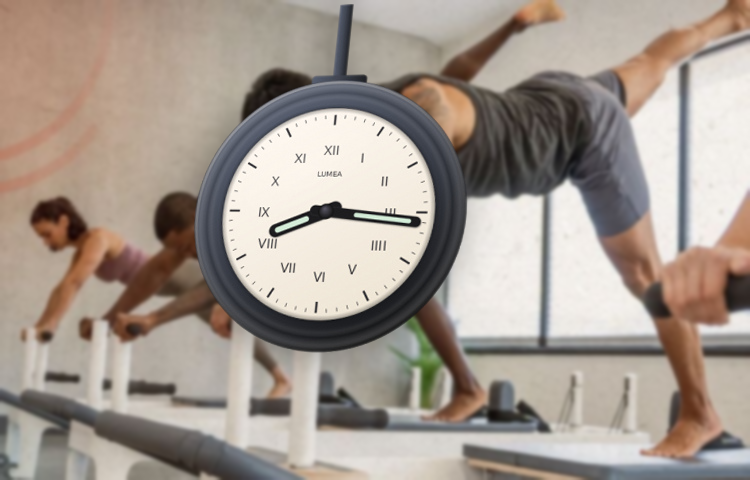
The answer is {"hour": 8, "minute": 16}
